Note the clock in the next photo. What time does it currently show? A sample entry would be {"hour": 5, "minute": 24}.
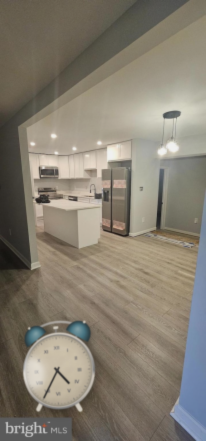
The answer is {"hour": 4, "minute": 35}
